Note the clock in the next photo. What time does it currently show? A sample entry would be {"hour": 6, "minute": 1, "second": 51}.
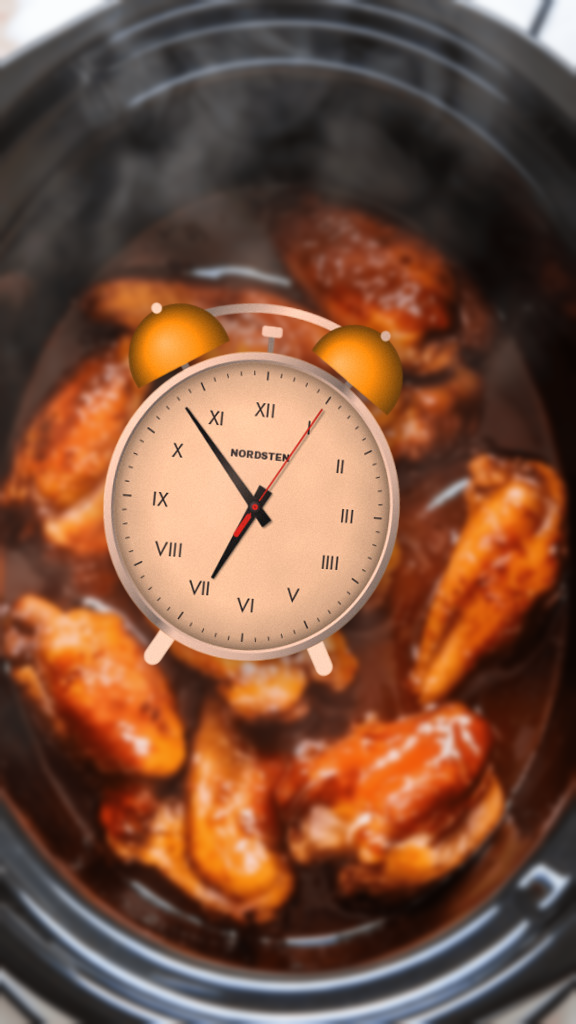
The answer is {"hour": 6, "minute": 53, "second": 5}
